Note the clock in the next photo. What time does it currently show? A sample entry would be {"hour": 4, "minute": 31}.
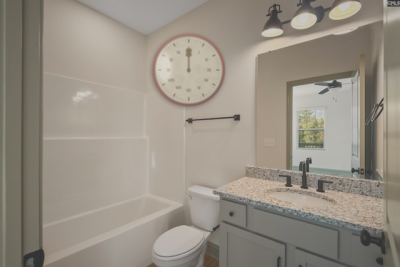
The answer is {"hour": 12, "minute": 0}
